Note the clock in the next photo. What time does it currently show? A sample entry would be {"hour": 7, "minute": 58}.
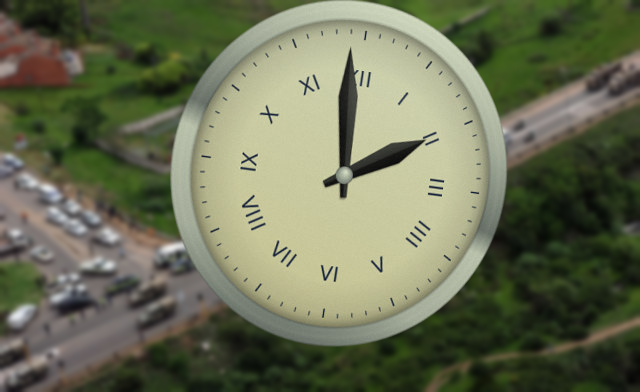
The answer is {"hour": 1, "minute": 59}
